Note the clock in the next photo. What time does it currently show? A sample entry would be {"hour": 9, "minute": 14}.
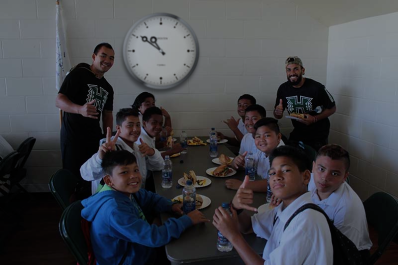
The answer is {"hour": 10, "minute": 51}
